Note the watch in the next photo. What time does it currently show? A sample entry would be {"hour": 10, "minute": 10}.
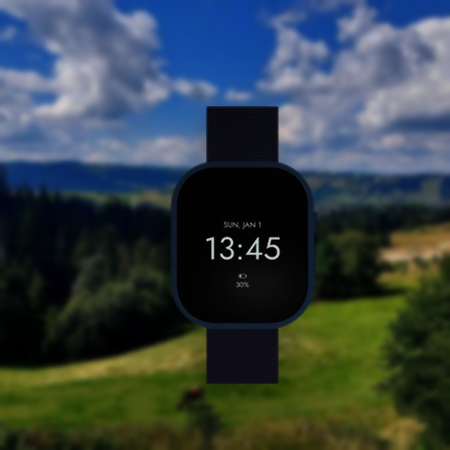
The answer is {"hour": 13, "minute": 45}
